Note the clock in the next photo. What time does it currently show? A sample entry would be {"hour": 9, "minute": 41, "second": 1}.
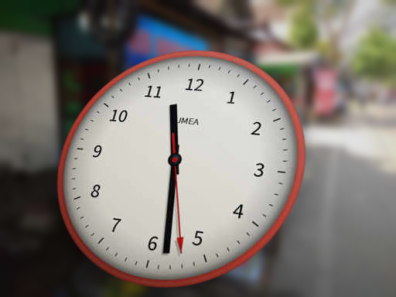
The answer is {"hour": 11, "minute": 28, "second": 27}
